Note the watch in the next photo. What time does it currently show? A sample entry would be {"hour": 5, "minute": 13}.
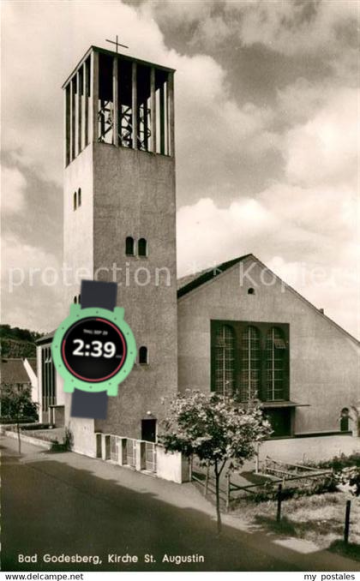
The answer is {"hour": 2, "minute": 39}
